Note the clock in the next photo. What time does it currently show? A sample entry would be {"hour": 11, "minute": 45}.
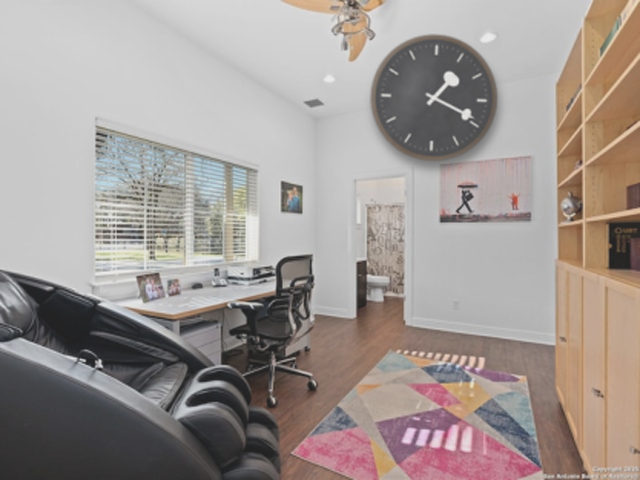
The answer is {"hour": 1, "minute": 19}
